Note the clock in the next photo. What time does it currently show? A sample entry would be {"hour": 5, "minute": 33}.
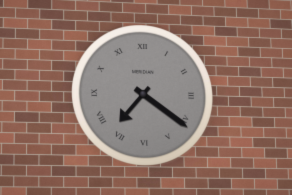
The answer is {"hour": 7, "minute": 21}
